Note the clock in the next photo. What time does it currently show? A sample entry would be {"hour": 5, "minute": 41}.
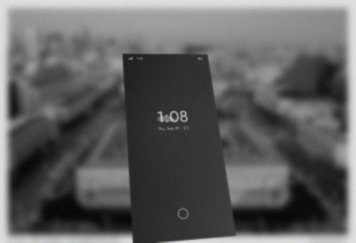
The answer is {"hour": 1, "minute": 8}
